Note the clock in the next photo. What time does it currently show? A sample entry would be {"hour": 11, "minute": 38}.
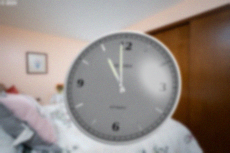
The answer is {"hour": 10, "minute": 59}
